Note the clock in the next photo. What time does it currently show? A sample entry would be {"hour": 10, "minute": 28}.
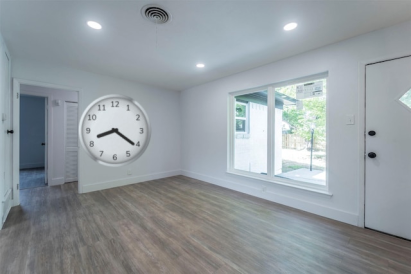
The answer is {"hour": 8, "minute": 21}
